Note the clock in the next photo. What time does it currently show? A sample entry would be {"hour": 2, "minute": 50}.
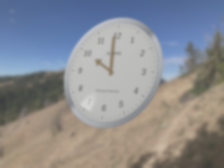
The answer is {"hour": 9, "minute": 59}
